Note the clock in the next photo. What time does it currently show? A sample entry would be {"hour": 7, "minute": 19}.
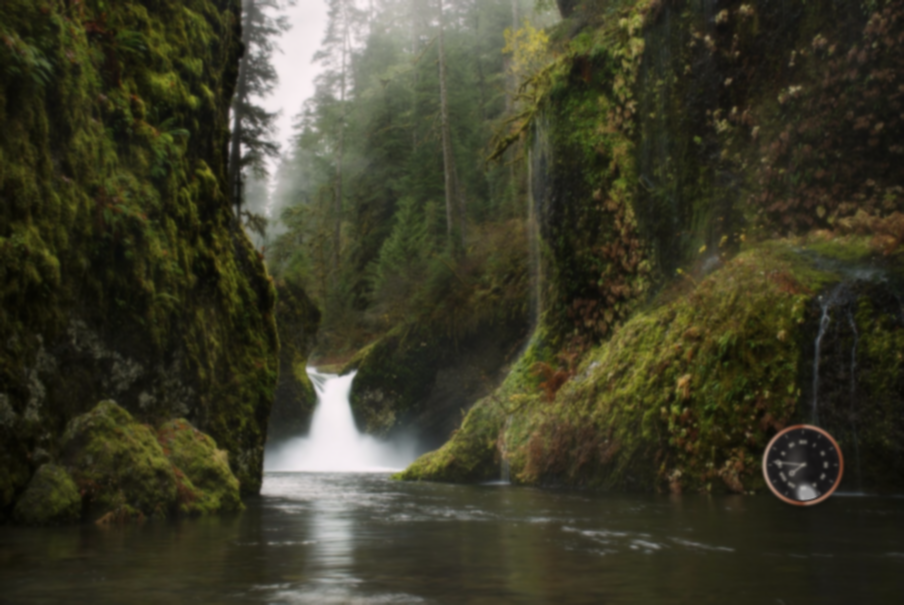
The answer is {"hour": 7, "minute": 46}
